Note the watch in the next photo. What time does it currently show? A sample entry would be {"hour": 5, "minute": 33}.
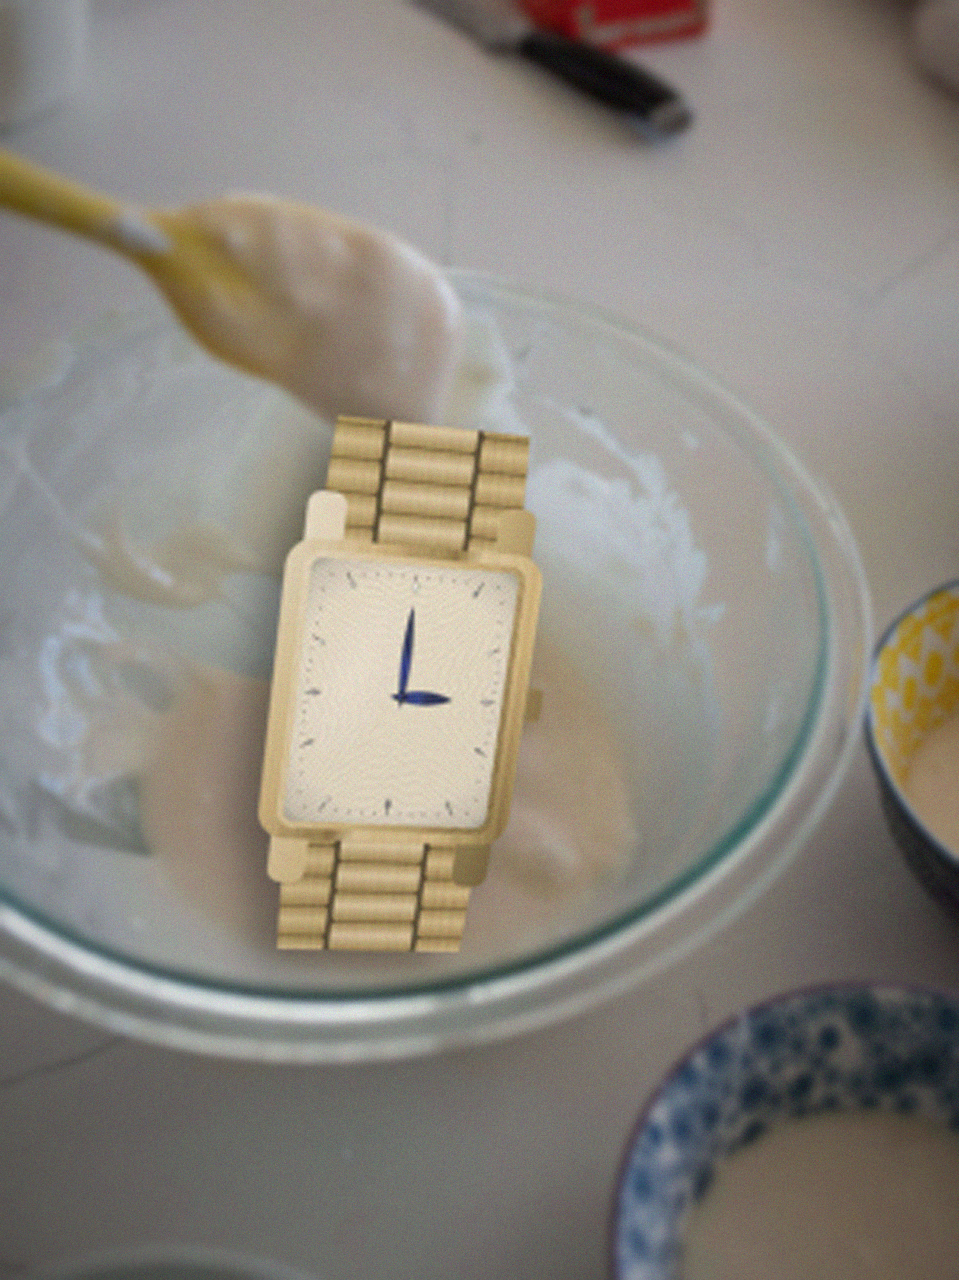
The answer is {"hour": 3, "minute": 0}
